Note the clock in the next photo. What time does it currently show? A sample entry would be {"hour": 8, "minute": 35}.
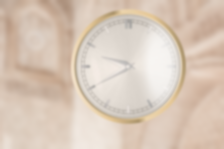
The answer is {"hour": 9, "minute": 40}
